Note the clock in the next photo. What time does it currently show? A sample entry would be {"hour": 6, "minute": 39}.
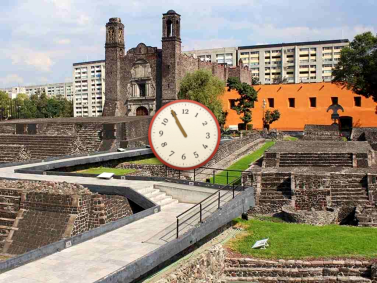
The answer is {"hour": 10, "minute": 55}
